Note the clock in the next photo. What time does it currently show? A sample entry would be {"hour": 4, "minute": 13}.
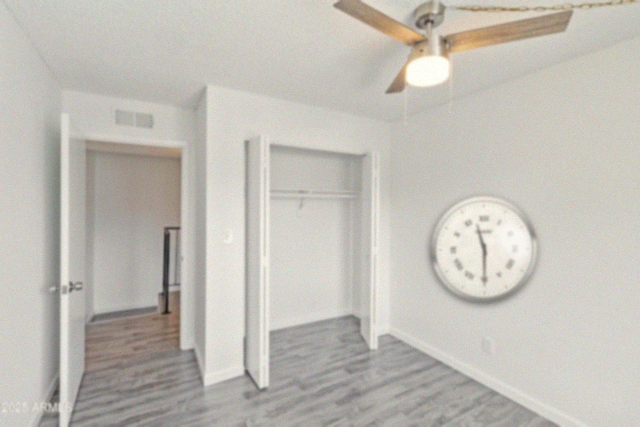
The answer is {"hour": 11, "minute": 30}
